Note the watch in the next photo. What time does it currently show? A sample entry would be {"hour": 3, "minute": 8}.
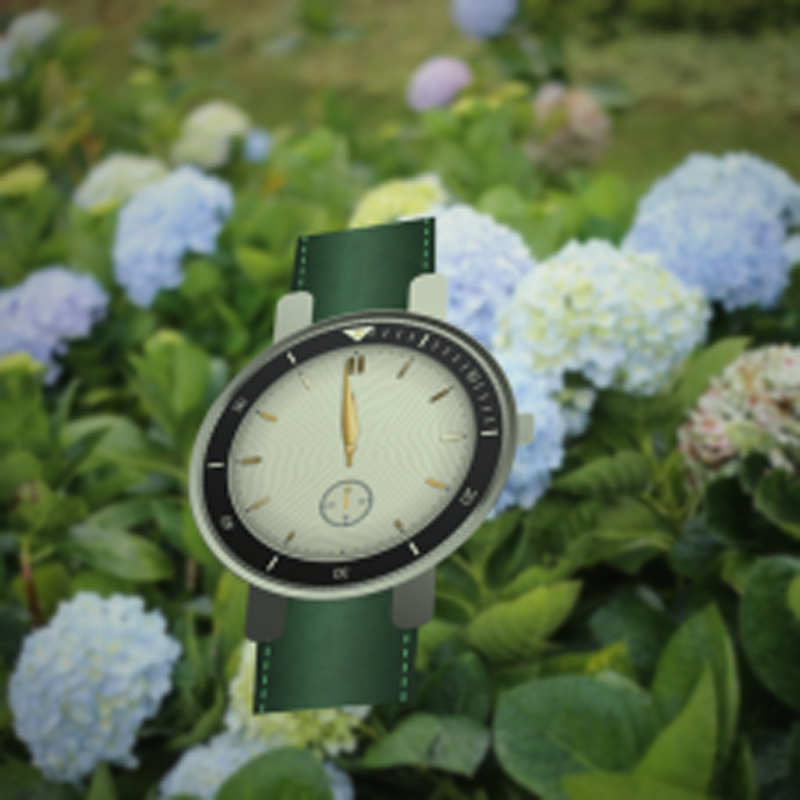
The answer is {"hour": 11, "minute": 59}
